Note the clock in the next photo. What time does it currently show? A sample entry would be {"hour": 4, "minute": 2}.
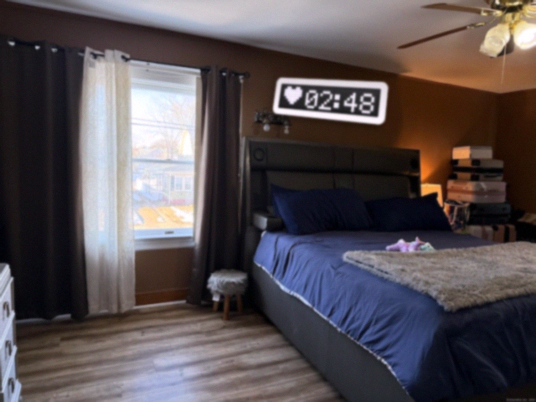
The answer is {"hour": 2, "minute": 48}
